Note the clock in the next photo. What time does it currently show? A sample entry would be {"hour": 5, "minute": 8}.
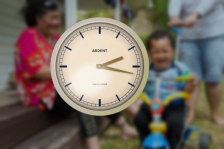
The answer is {"hour": 2, "minute": 17}
